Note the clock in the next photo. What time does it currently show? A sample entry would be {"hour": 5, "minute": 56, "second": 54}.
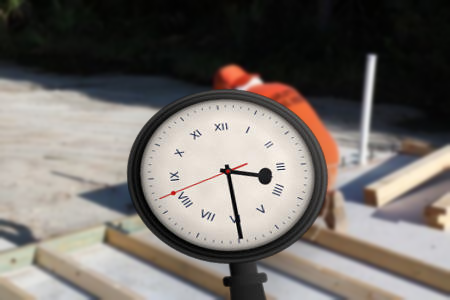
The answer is {"hour": 3, "minute": 29, "second": 42}
